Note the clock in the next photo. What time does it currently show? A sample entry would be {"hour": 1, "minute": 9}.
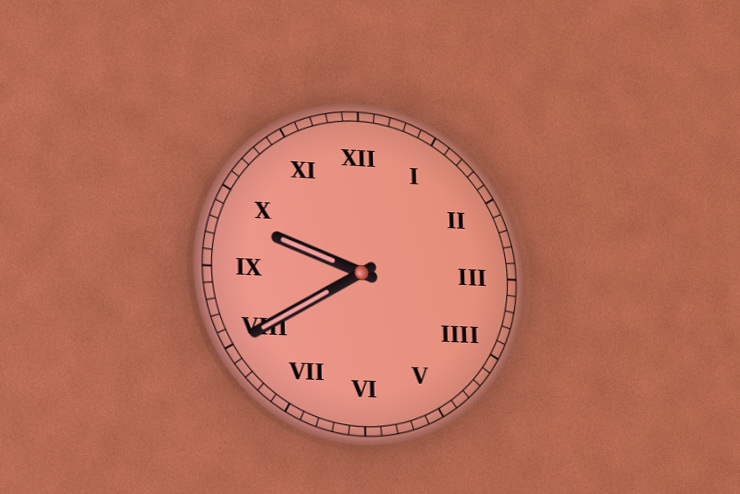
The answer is {"hour": 9, "minute": 40}
